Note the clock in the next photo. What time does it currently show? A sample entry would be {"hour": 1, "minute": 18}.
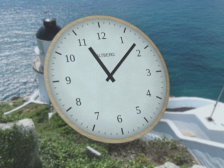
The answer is {"hour": 11, "minute": 8}
